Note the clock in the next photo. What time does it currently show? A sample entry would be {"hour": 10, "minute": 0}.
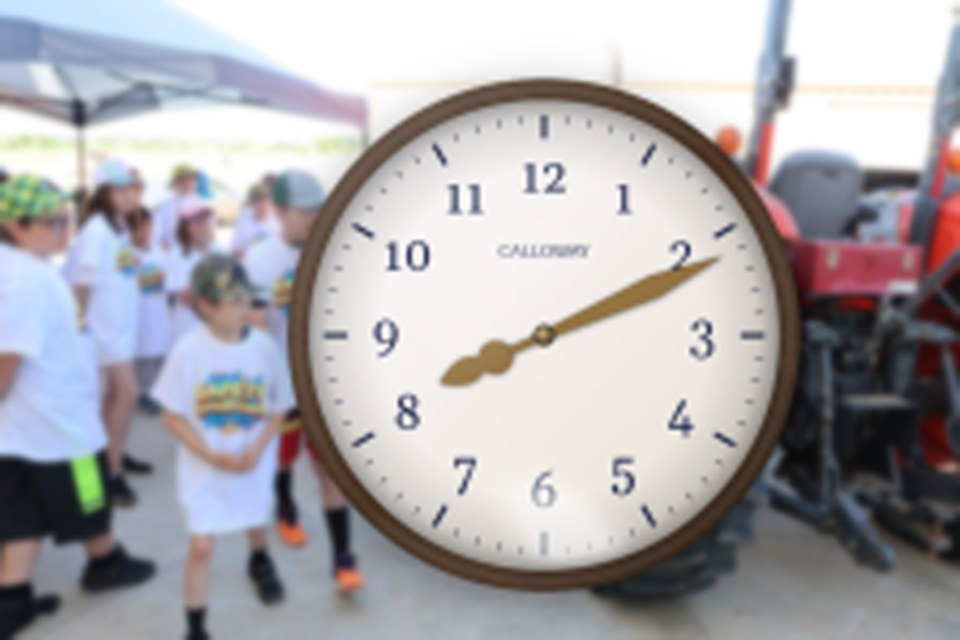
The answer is {"hour": 8, "minute": 11}
